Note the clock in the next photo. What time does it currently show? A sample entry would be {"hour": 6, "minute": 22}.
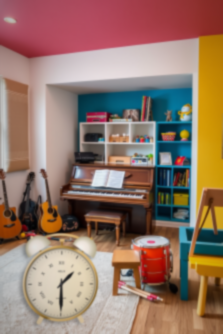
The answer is {"hour": 1, "minute": 30}
